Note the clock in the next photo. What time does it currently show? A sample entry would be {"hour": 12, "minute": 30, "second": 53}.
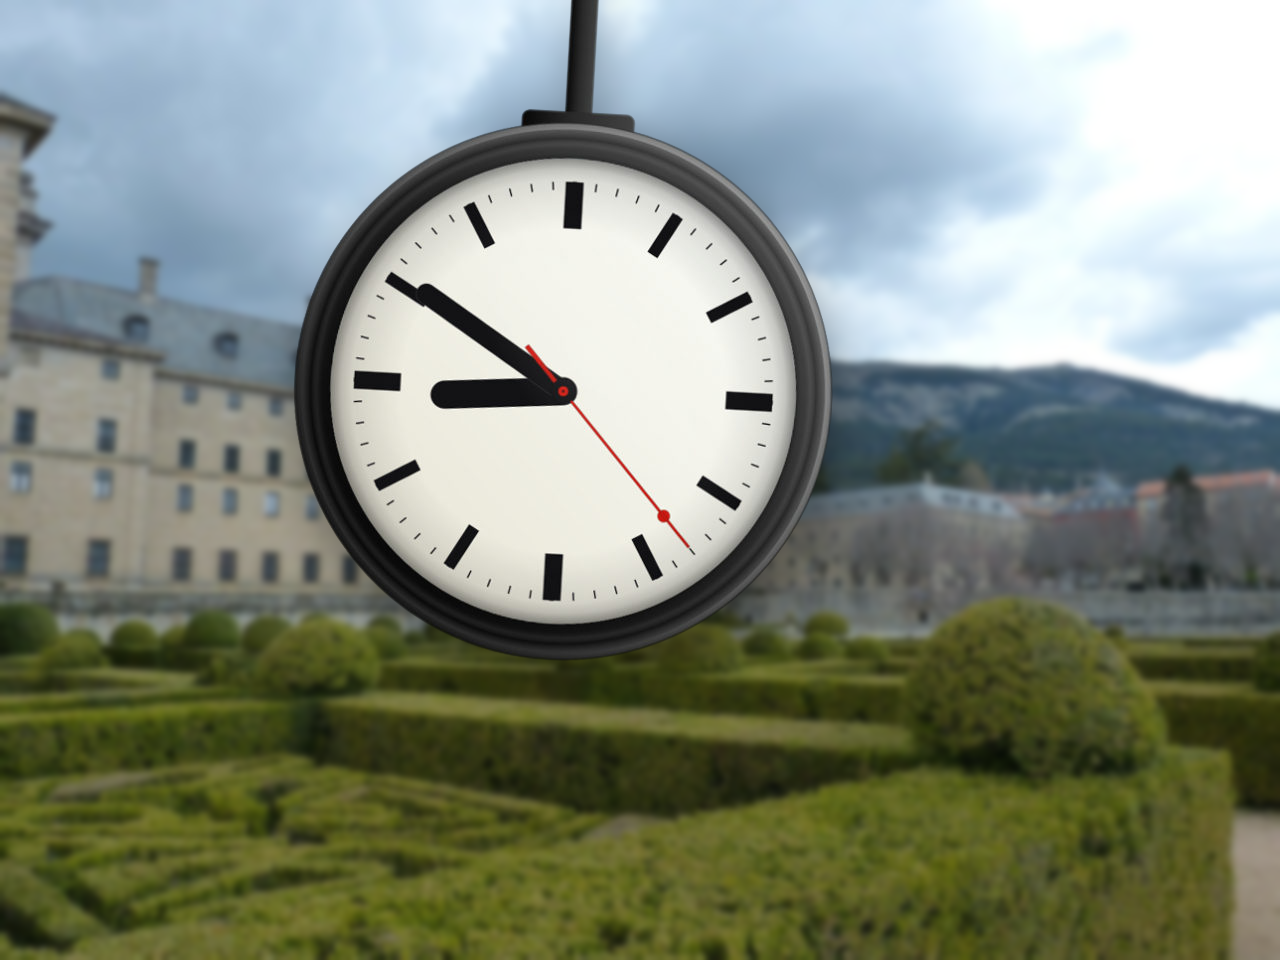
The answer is {"hour": 8, "minute": 50, "second": 23}
